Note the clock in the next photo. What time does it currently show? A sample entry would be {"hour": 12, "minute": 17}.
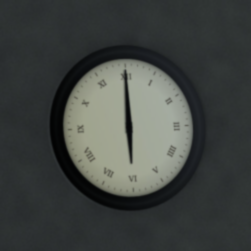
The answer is {"hour": 6, "minute": 0}
